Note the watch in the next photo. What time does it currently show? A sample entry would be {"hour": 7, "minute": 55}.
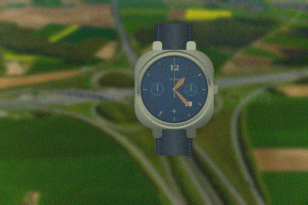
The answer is {"hour": 1, "minute": 23}
